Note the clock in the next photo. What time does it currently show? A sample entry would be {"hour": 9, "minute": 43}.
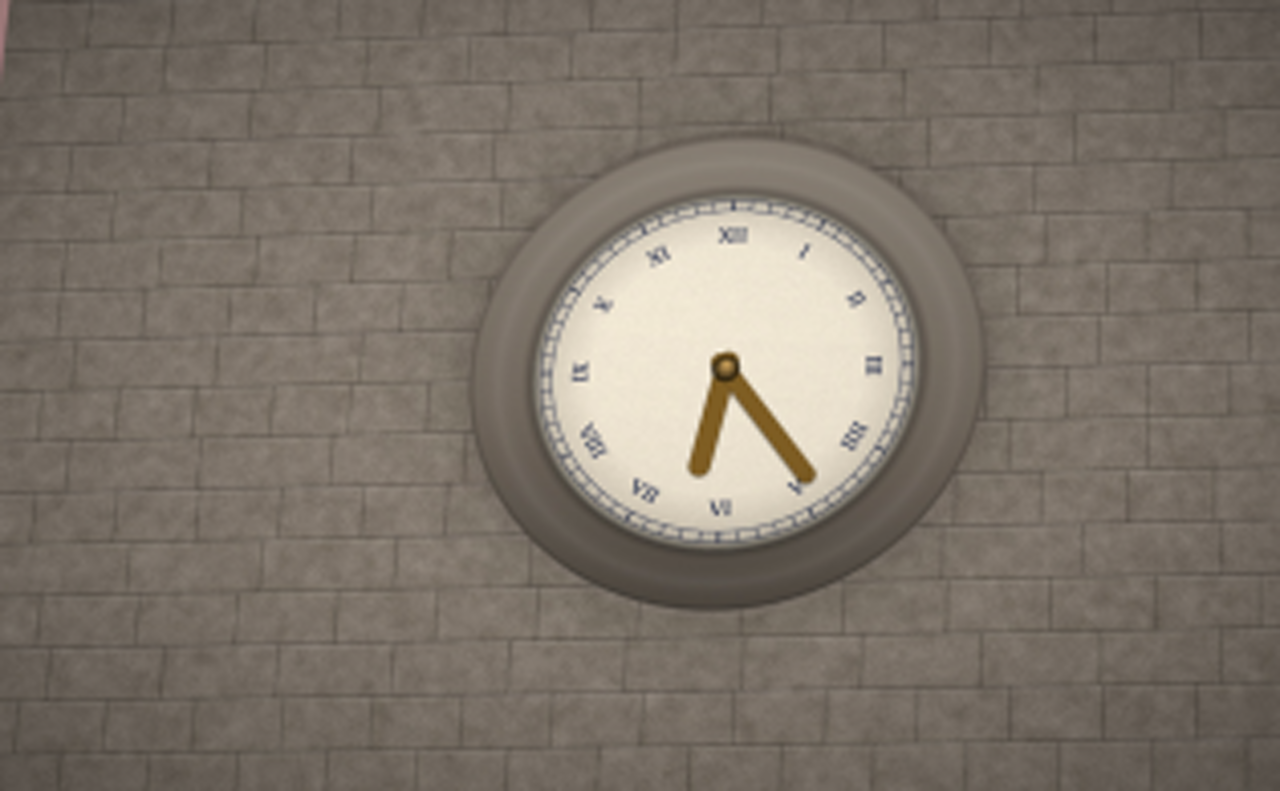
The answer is {"hour": 6, "minute": 24}
